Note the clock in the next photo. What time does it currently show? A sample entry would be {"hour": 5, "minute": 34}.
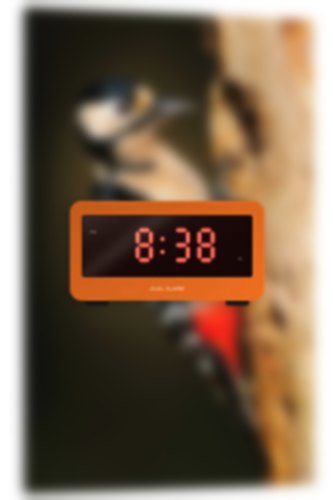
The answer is {"hour": 8, "minute": 38}
